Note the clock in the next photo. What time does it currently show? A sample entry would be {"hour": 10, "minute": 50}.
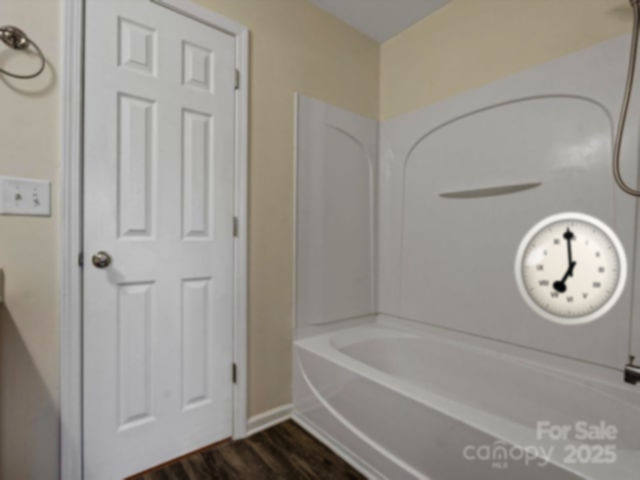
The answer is {"hour": 6, "minute": 59}
